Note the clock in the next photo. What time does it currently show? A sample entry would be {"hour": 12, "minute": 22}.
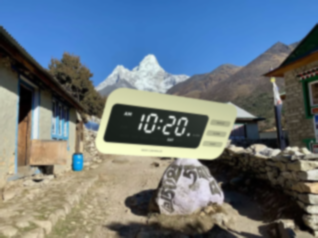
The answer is {"hour": 10, "minute": 20}
